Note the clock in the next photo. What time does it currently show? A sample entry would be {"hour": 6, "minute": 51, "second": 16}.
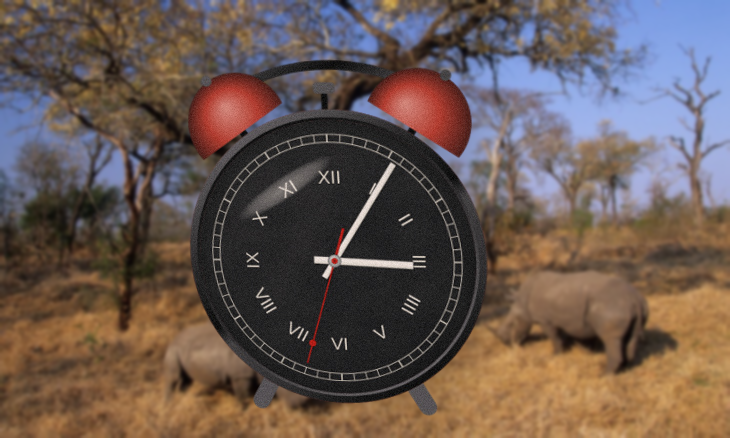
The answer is {"hour": 3, "minute": 5, "second": 33}
